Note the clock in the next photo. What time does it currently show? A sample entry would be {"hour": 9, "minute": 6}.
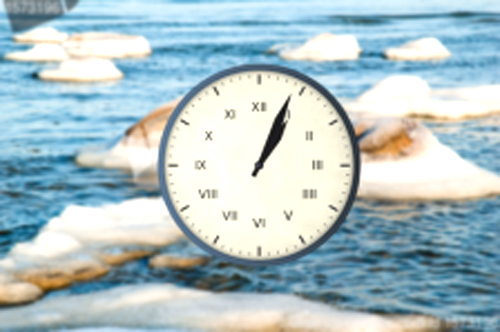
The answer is {"hour": 1, "minute": 4}
